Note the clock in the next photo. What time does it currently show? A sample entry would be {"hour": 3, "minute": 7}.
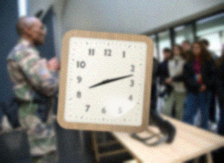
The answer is {"hour": 8, "minute": 12}
